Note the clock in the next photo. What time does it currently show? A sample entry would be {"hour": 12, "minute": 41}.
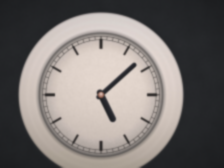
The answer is {"hour": 5, "minute": 8}
